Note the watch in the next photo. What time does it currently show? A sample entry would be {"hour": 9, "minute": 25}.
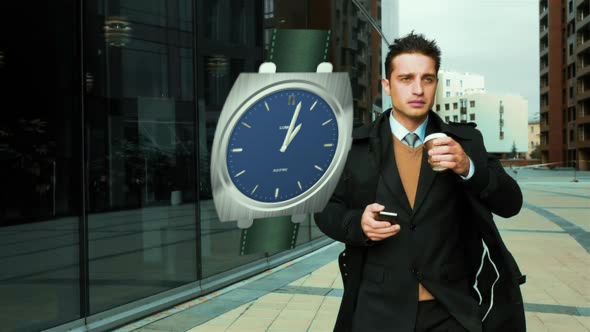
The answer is {"hour": 1, "minute": 2}
